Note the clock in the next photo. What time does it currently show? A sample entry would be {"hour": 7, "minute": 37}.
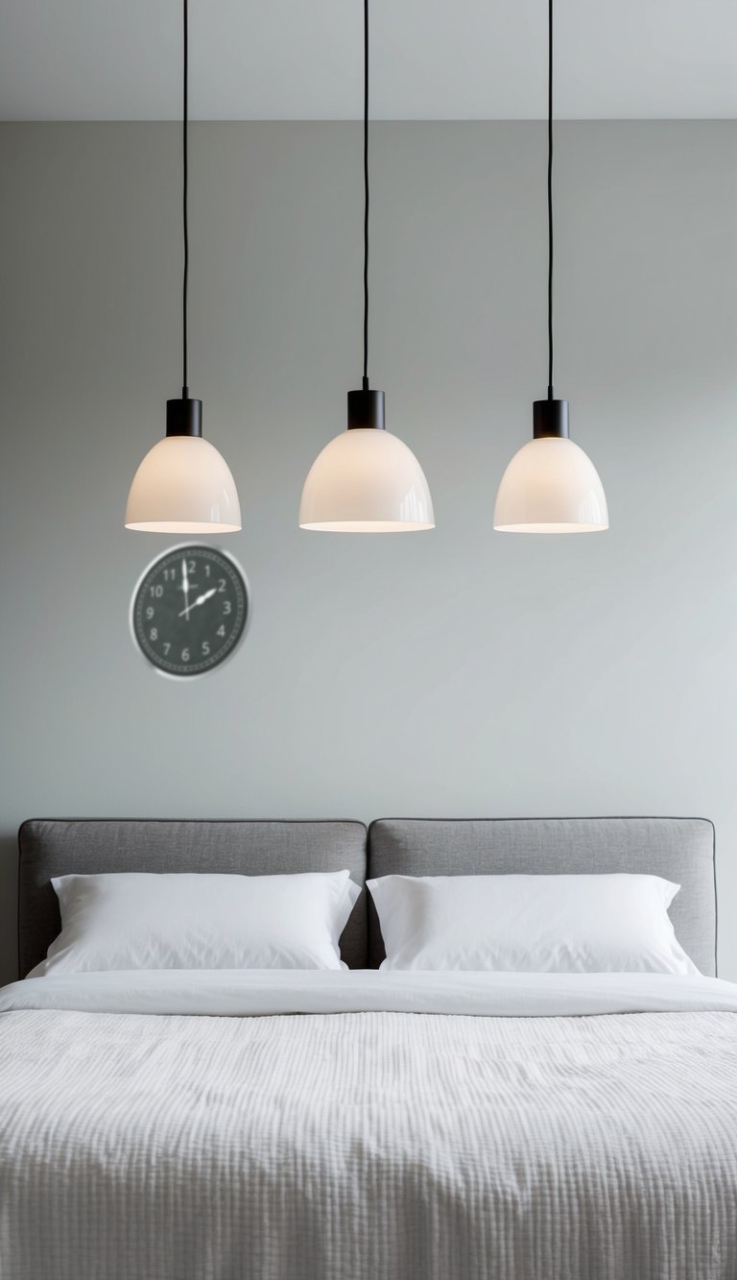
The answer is {"hour": 1, "minute": 59}
